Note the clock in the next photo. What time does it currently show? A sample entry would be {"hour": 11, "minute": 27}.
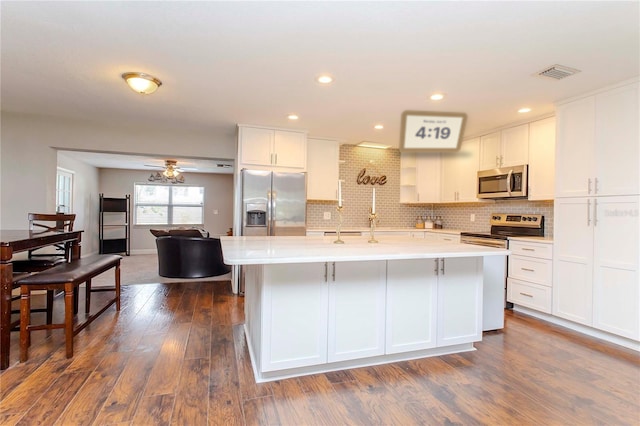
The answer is {"hour": 4, "minute": 19}
